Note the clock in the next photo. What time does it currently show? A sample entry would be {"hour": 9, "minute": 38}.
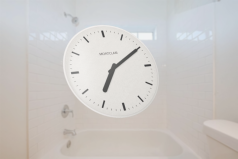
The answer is {"hour": 7, "minute": 10}
